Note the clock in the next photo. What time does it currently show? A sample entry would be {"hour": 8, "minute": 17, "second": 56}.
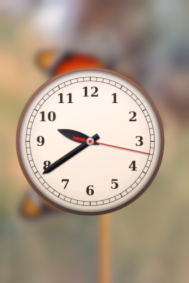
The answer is {"hour": 9, "minute": 39, "second": 17}
